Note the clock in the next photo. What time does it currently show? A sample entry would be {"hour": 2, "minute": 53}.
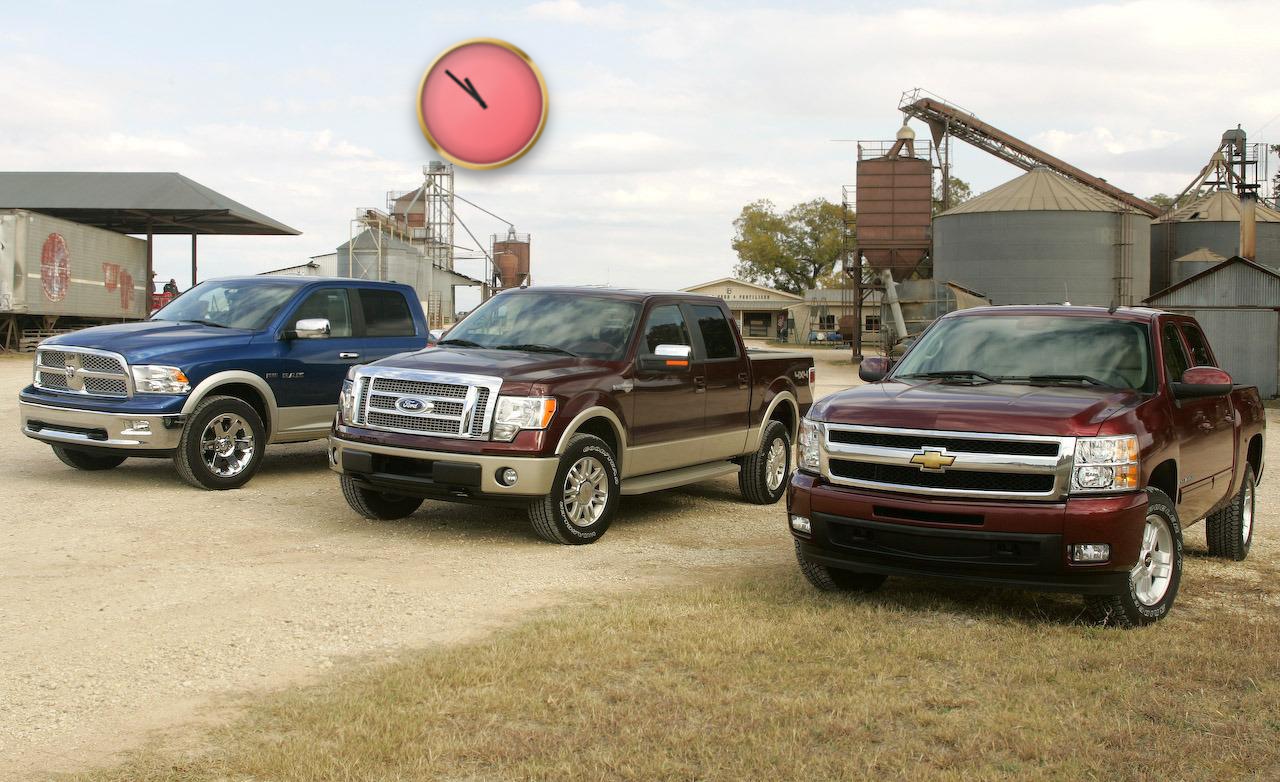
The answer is {"hour": 10, "minute": 52}
